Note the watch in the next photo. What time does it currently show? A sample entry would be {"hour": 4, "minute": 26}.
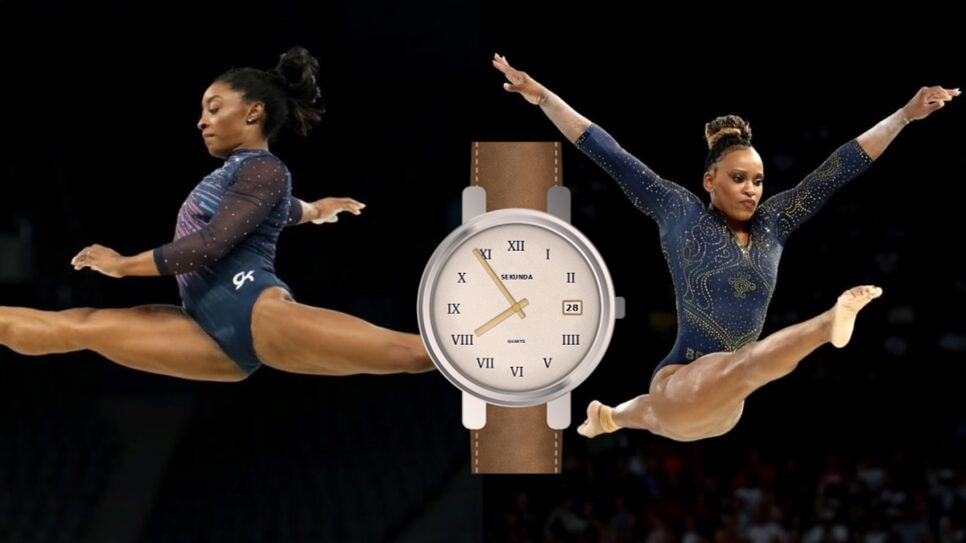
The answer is {"hour": 7, "minute": 54}
